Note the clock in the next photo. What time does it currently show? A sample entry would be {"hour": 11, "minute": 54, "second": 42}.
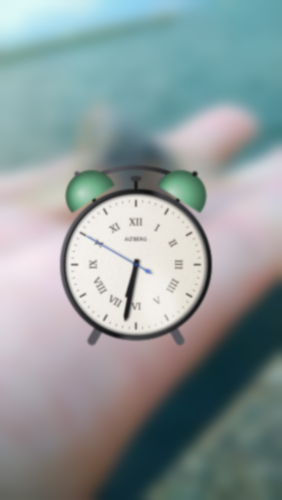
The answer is {"hour": 6, "minute": 31, "second": 50}
